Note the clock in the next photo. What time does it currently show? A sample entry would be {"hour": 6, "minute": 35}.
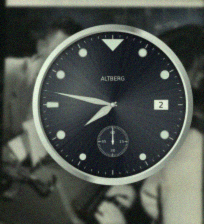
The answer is {"hour": 7, "minute": 47}
